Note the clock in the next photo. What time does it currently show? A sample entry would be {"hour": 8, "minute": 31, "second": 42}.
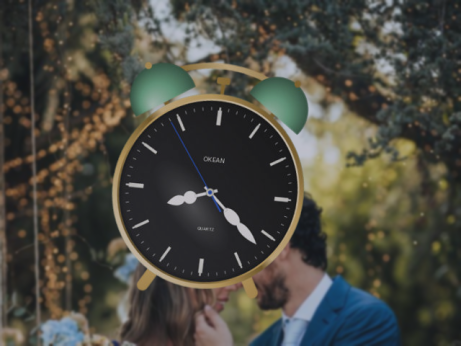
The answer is {"hour": 8, "minute": 21, "second": 54}
